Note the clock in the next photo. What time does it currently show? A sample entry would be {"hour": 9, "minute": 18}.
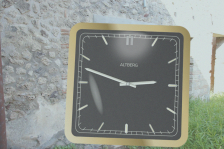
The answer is {"hour": 2, "minute": 48}
